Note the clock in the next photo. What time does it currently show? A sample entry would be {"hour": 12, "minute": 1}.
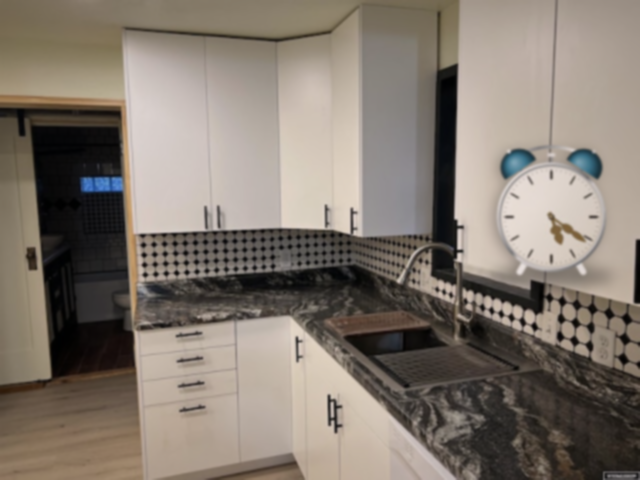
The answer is {"hour": 5, "minute": 21}
